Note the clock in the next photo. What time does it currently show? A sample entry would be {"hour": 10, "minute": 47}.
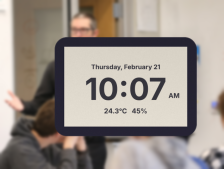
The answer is {"hour": 10, "minute": 7}
